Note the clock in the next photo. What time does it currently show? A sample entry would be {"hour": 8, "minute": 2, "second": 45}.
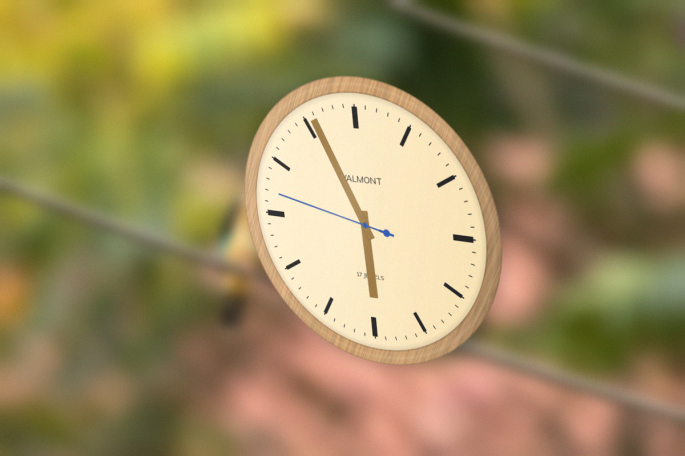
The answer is {"hour": 5, "minute": 55, "second": 47}
